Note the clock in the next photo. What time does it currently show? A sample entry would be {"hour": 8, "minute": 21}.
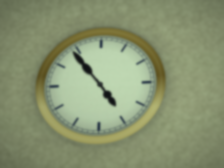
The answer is {"hour": 4, "minute": 54}
